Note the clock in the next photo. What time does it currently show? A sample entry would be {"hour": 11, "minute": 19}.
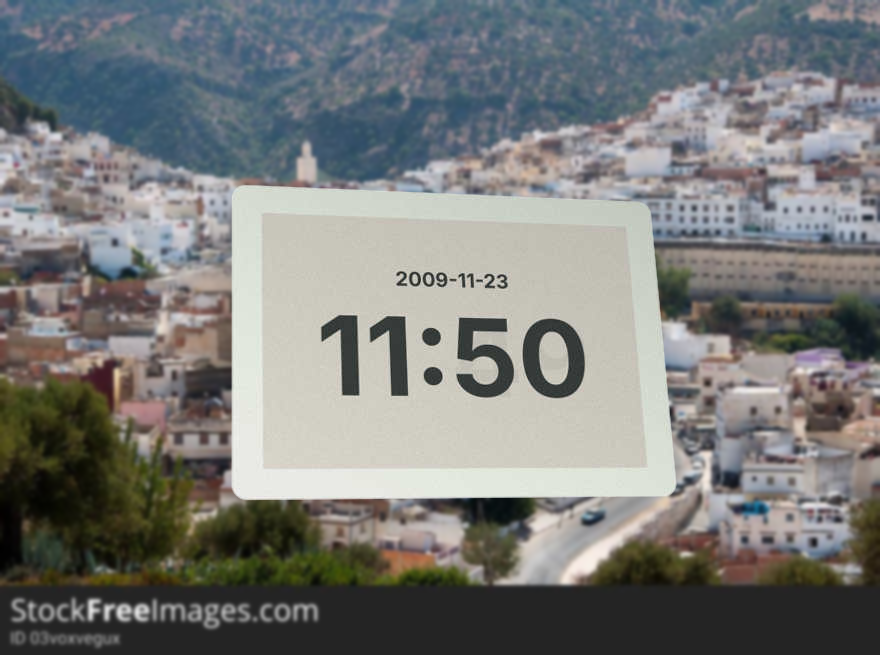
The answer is {"hour": 11, "minute": 50}
